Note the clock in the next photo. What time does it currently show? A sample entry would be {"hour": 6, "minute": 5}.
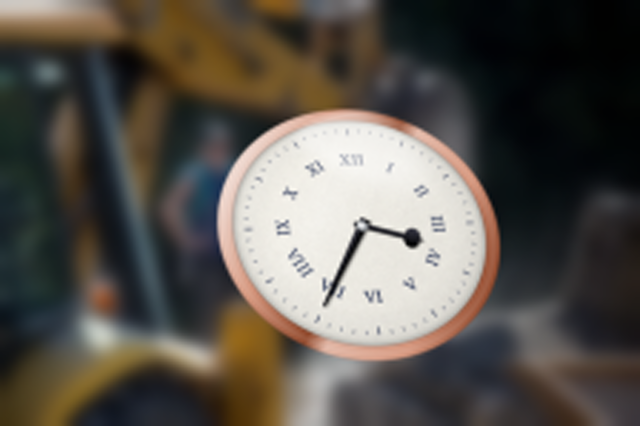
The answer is {"hour": 3, "minute": 35}
